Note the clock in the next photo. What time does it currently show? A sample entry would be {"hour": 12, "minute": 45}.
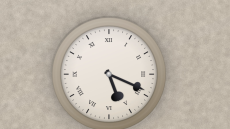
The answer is {"hour": 5, "minute": 19}
